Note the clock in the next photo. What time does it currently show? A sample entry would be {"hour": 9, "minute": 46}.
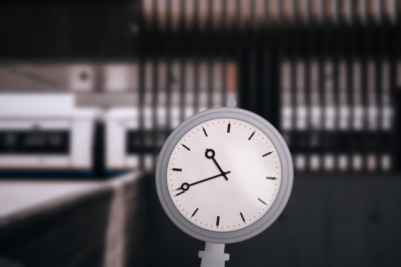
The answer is {"hour": 10, "minute": 41}
